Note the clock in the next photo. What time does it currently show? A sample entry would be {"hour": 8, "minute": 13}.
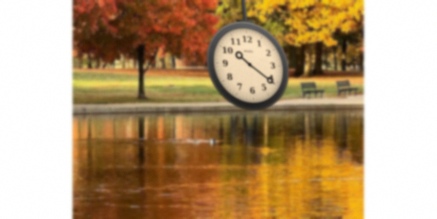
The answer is {"hour": 10, "minute": 21}
